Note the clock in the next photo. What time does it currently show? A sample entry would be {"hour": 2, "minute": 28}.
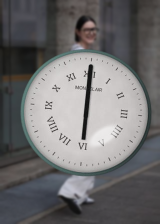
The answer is {"hour": 6, "minute": 0}
